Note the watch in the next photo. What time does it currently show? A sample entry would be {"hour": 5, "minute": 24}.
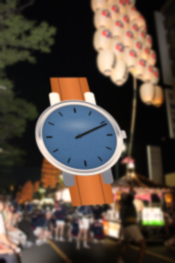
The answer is {"hour": 2, "minute": 11}
